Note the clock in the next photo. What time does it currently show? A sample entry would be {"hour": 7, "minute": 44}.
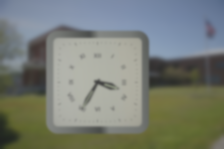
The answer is {"hour": 3, "minute": 35}
